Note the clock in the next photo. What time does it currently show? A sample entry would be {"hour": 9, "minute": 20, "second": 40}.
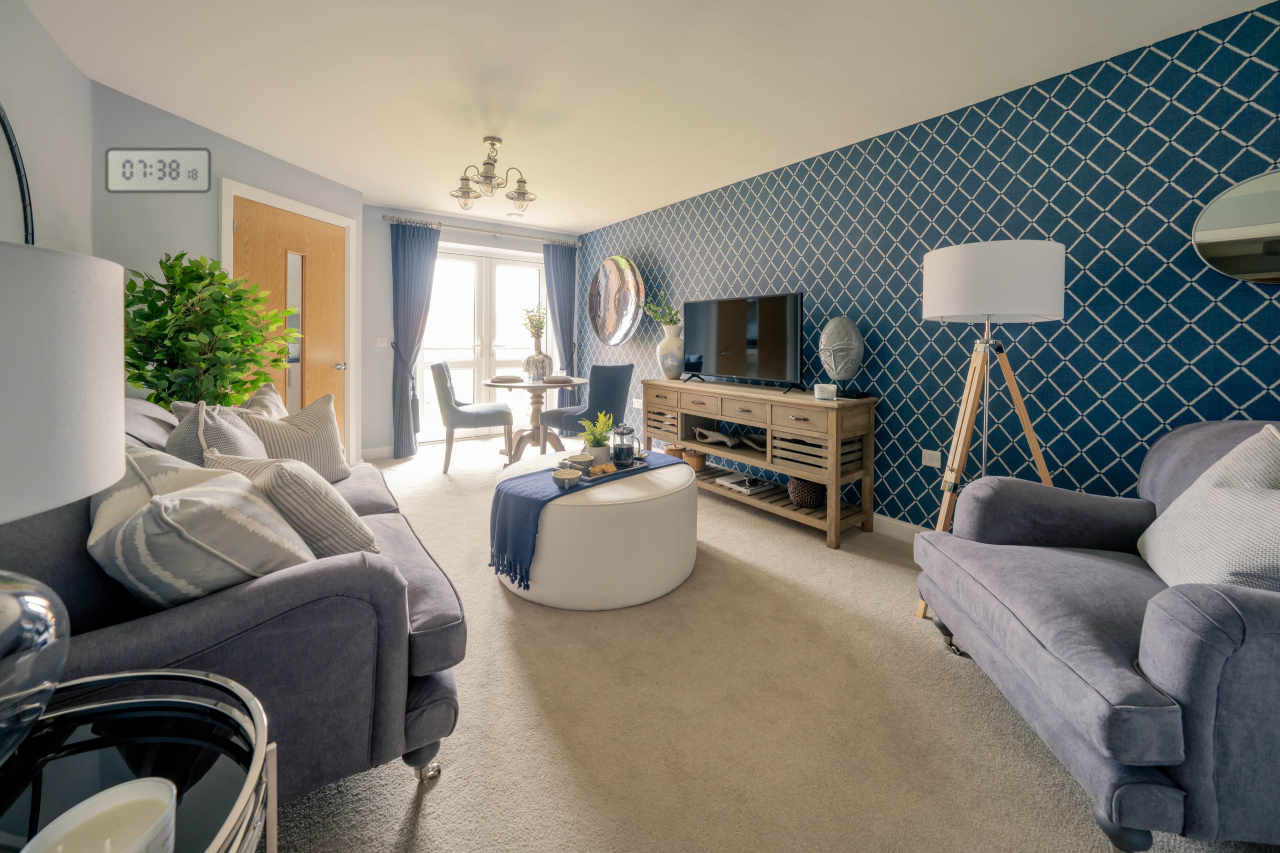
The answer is {"hour": 7, "minute": 38, "second": 18}
